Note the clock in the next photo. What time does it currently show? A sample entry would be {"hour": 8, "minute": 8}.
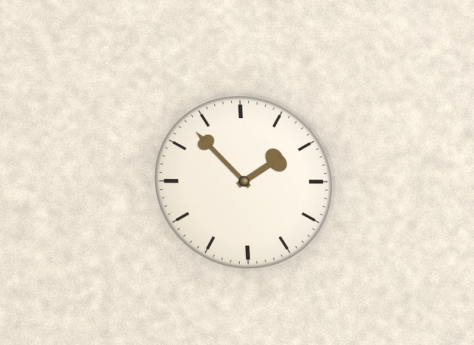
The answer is {"hour": 1, "minute": 53}
